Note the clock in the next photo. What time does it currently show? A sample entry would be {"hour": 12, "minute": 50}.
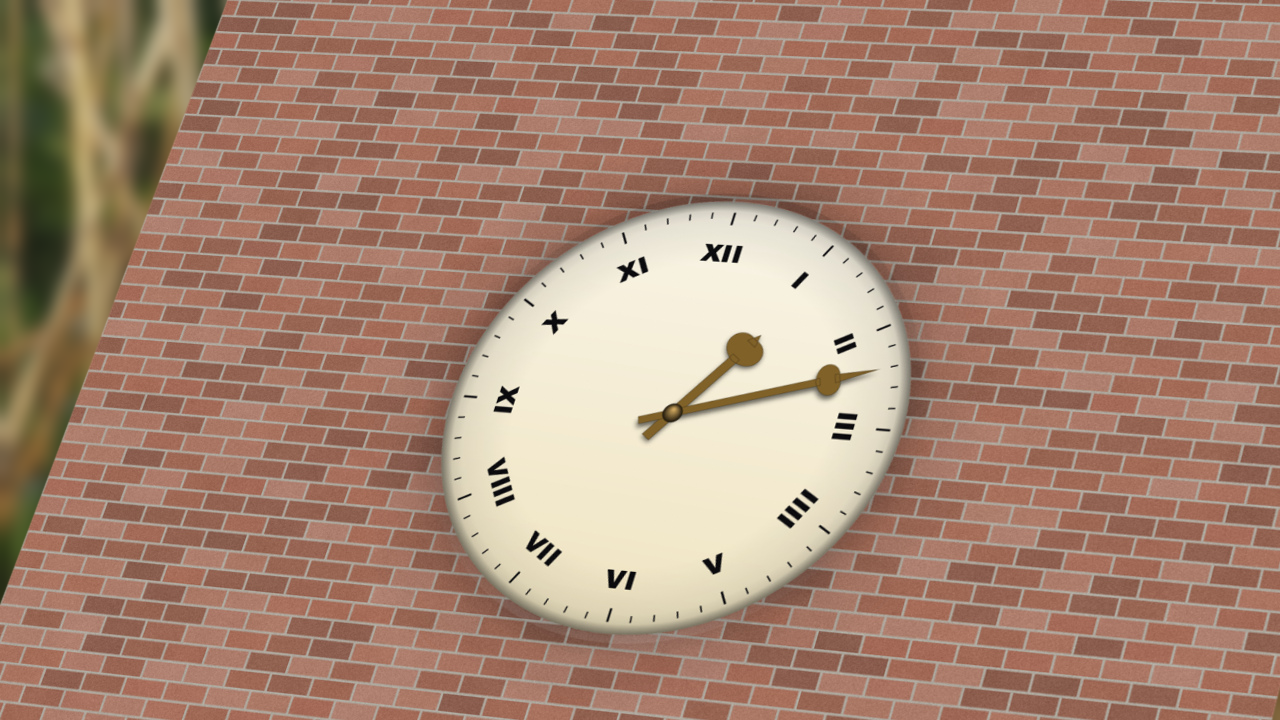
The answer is {"hour": 1, "minute": 12}
